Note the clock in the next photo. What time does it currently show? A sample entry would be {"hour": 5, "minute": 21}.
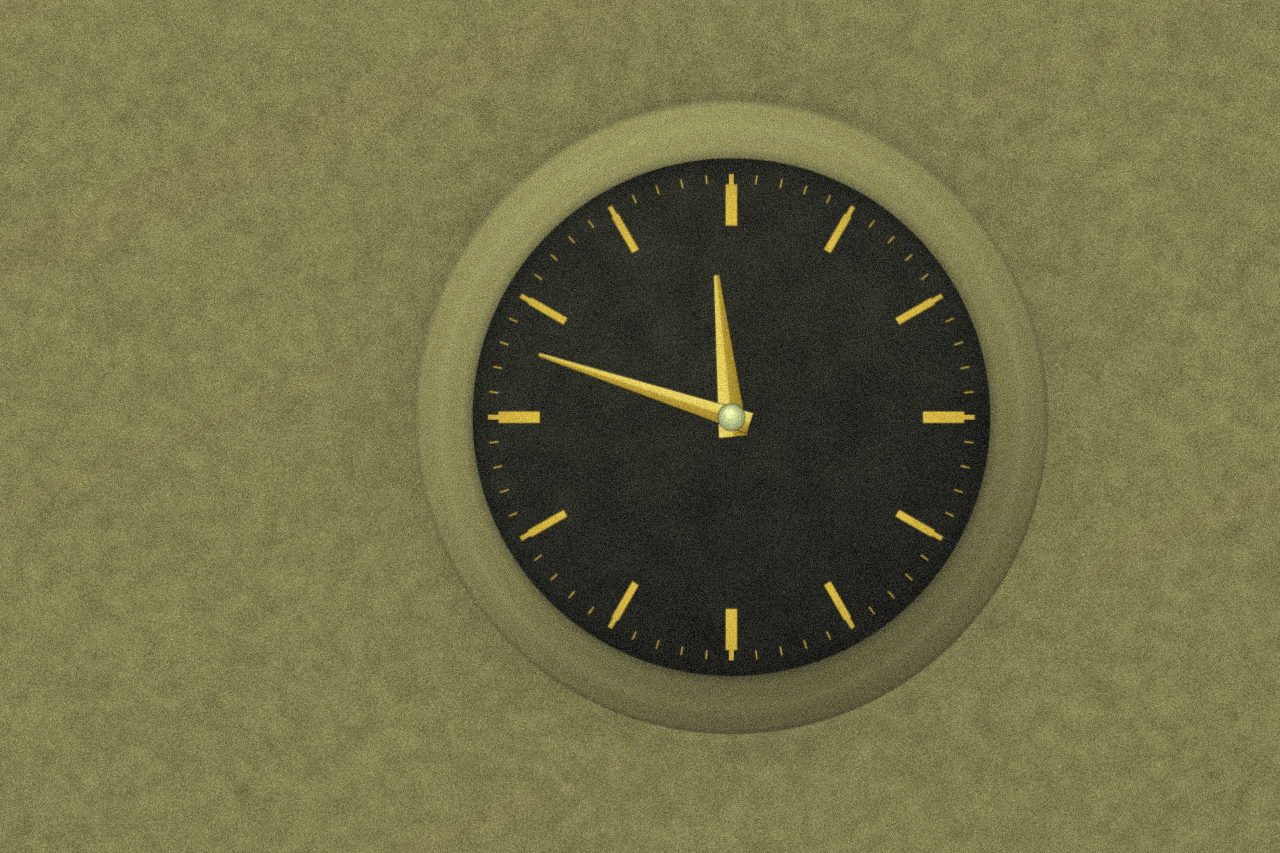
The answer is {"hour": 11, "minute": 48}
